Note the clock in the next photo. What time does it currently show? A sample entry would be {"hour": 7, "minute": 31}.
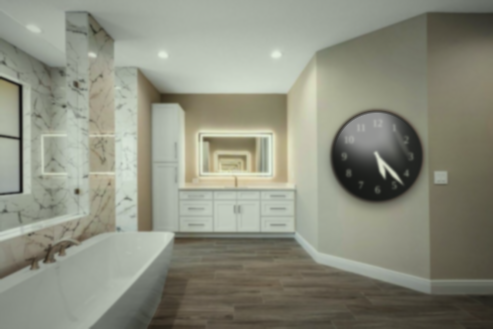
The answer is {"hour": 5, "minute": 23}
